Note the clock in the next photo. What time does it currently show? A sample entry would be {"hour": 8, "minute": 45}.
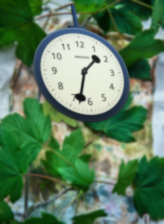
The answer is {"hour": 1, "minute": 33}
